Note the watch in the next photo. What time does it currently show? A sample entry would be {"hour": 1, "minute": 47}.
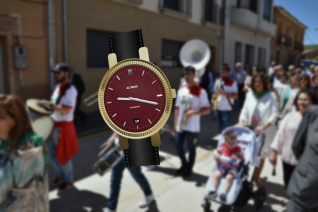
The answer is {"hour": 9, "minute": 18}
